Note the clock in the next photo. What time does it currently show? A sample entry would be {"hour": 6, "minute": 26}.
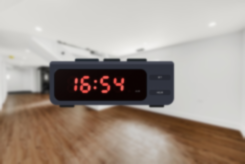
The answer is {"hour": 16, "minute": 54}
